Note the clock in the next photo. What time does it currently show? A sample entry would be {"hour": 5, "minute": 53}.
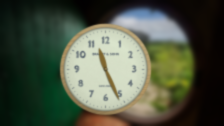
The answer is {"hour": 11, "minute": 26}
